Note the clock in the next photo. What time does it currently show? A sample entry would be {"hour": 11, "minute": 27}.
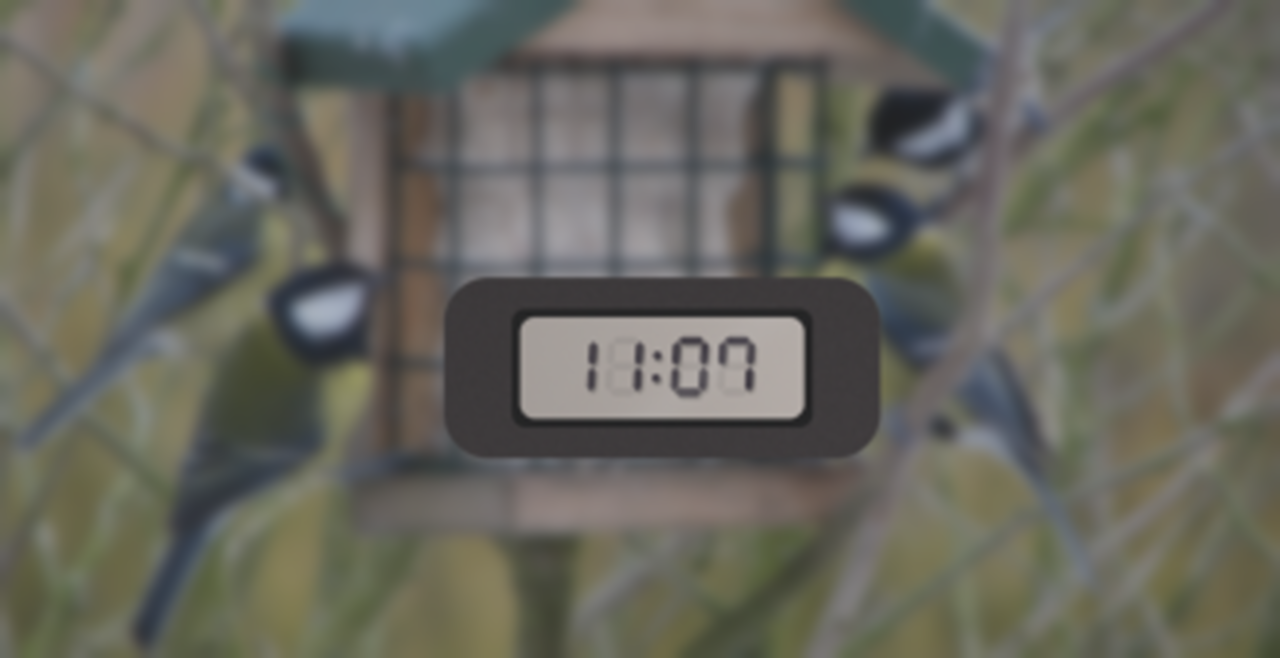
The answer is {"hour": 11, "minute": 7}
